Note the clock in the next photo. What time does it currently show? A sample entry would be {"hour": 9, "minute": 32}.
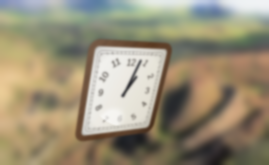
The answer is {"hour": 1, "minute": 3}
